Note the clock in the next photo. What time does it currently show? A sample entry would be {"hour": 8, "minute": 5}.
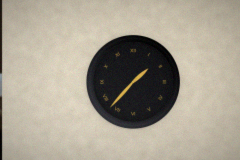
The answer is {"hour": 1, "minute": 37}
